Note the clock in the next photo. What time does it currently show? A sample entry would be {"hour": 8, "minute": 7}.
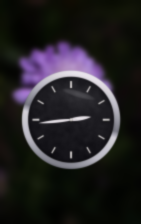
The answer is {"hour": 2, "minute": 44}
